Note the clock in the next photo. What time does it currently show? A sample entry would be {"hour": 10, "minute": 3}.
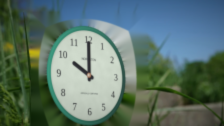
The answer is {"hour": 10, "minute": 0}
